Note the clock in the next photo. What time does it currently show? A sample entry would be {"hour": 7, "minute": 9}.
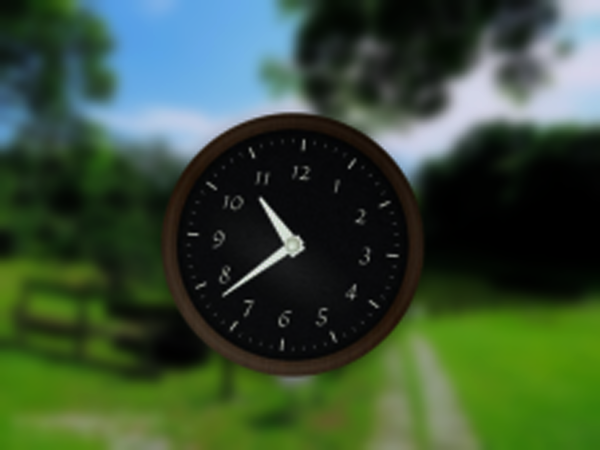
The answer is {"hour": 10, "minute": 38}
